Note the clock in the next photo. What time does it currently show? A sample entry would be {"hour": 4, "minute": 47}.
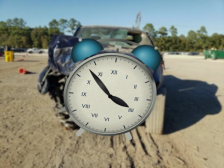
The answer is {"hour": 3, "minute": 53}
